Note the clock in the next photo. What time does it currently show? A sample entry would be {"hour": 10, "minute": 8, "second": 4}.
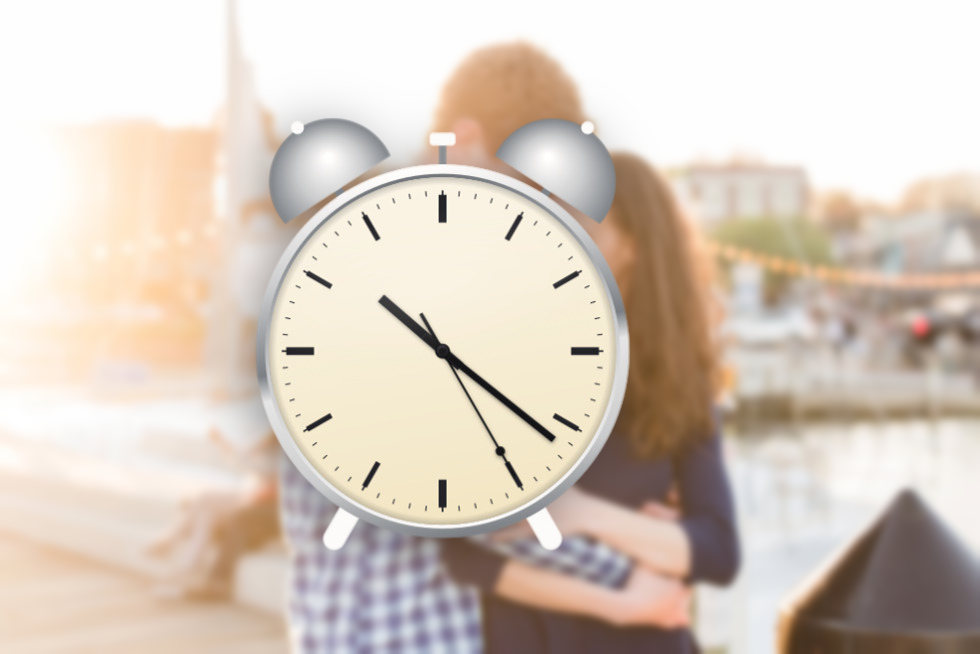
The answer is {"hour": 10, "minute": 21, "second": 25}
